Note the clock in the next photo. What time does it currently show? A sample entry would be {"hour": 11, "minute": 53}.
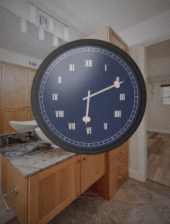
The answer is {"hour": 6, "minute": 11}
